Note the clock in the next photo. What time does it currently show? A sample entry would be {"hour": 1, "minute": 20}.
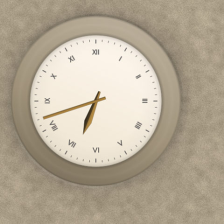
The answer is {"hour": 6, "minute": 42}
